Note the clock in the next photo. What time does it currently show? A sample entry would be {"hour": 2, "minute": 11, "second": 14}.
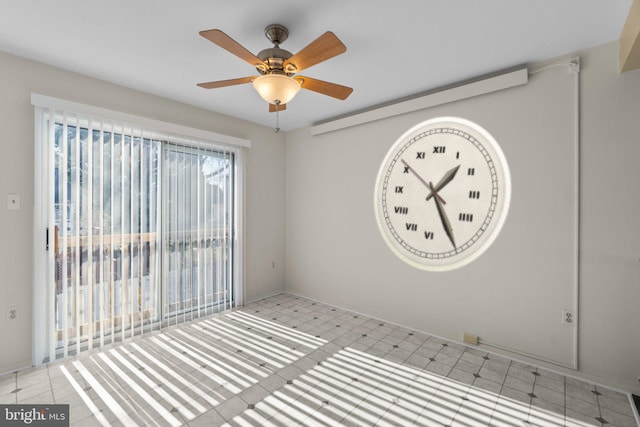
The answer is {"hour": 1, "minute": 24, "second": 51}
